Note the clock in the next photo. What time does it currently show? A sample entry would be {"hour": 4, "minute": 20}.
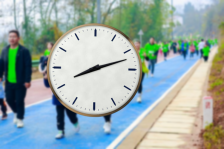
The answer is {"hour": 8, "minute": 12}
